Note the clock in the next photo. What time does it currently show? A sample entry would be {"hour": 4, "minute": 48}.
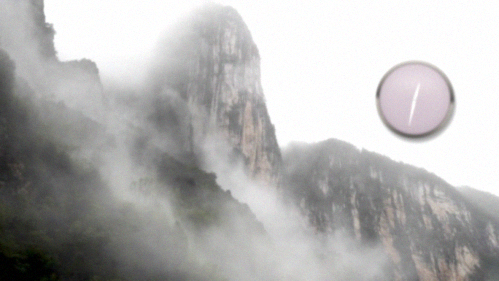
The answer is {"hour": 12, "minute": 32}
